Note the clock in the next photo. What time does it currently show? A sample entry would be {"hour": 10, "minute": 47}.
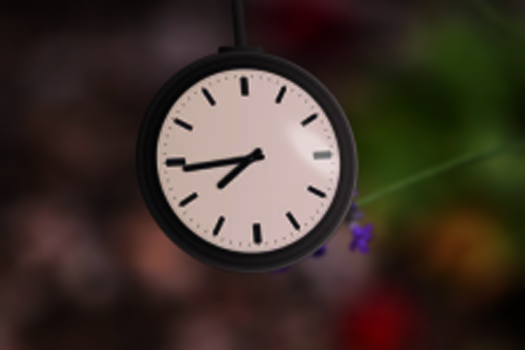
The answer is {"hour": 7, "minute": 44}
